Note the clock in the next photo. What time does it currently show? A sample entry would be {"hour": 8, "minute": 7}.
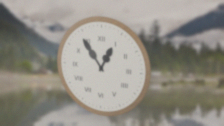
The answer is {"hour": 12, "minute": 54}
